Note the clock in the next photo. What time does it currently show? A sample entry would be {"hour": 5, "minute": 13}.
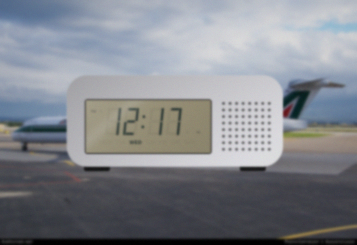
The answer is {"hour": 12, "minute": 17}
